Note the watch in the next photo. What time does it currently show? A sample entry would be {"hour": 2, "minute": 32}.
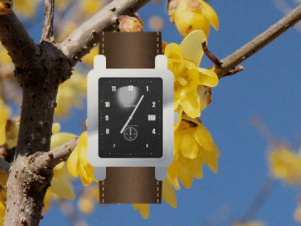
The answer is {"hour": 7, "minute": 5}
